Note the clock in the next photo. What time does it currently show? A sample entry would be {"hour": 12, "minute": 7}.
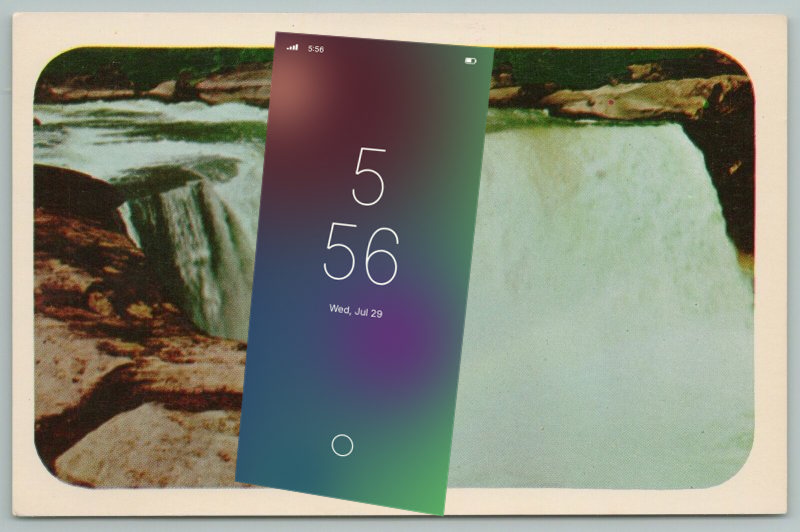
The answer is {"hour": 5, "minute": 56}
